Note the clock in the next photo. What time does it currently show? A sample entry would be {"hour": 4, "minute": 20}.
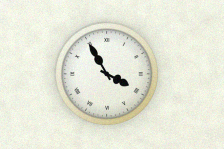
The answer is {"hour": 3, "minute": 55}
